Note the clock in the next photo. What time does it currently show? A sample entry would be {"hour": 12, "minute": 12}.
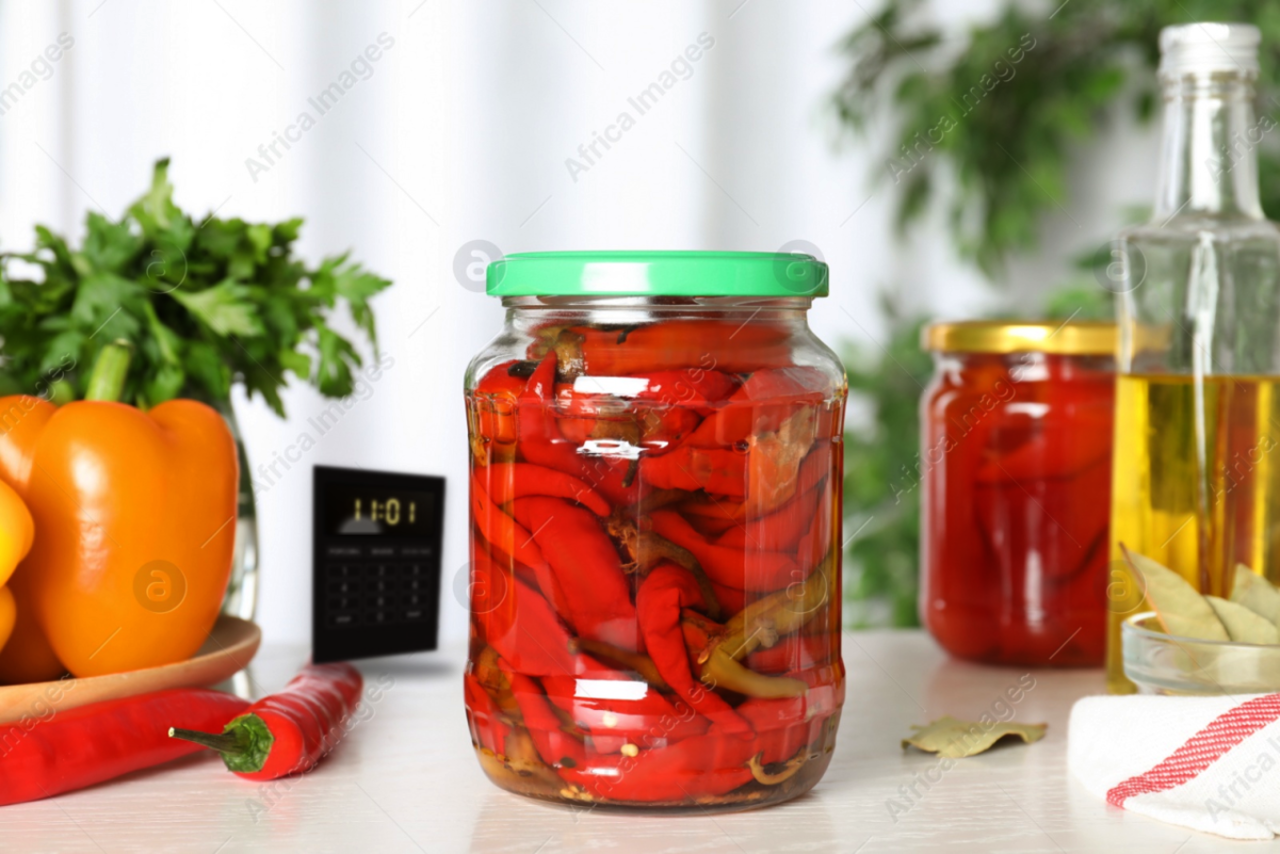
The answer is {"hour": 11, "minute": 1}
